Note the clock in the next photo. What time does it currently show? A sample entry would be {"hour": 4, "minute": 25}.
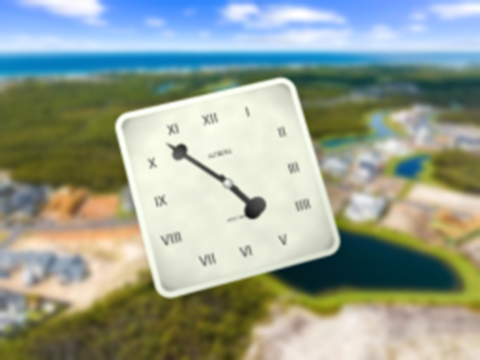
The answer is {"hour": 4, "minute": 53}
